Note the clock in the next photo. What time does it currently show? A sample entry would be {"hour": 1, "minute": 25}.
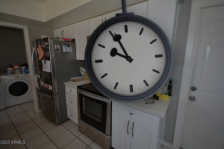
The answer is {"hour": 9, "minute": 56}
